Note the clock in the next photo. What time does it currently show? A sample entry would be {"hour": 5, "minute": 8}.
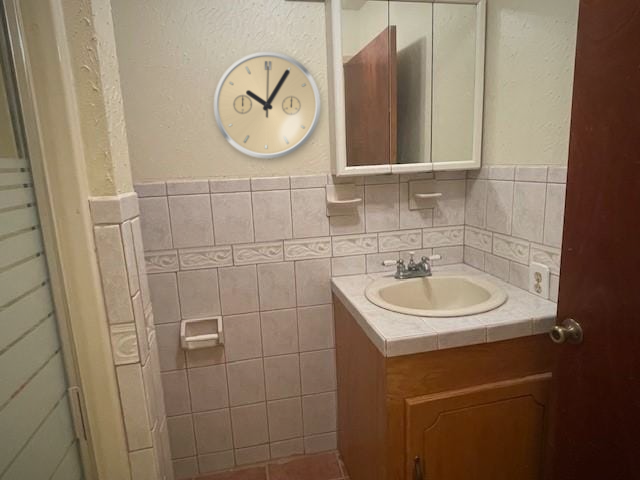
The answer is {"hour": 10, "minute": 5}
